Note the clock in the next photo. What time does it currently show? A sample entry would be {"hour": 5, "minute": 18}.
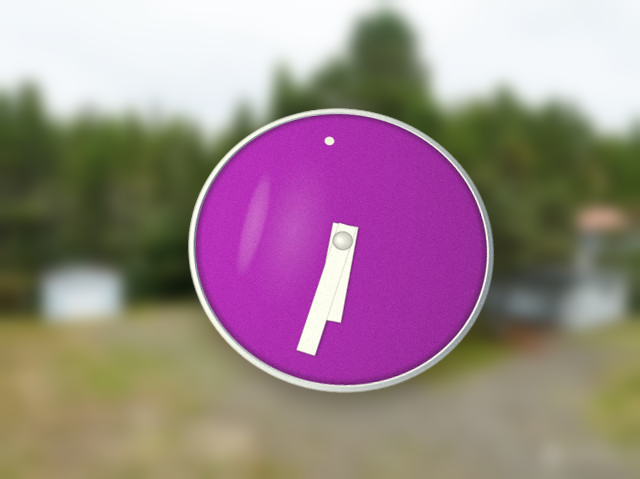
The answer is {"hour": 6, "minute": 34}
